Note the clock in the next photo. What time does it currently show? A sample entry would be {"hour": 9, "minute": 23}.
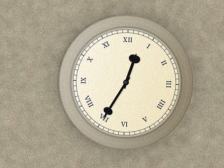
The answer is {"hour": 12, "minute": 35}
